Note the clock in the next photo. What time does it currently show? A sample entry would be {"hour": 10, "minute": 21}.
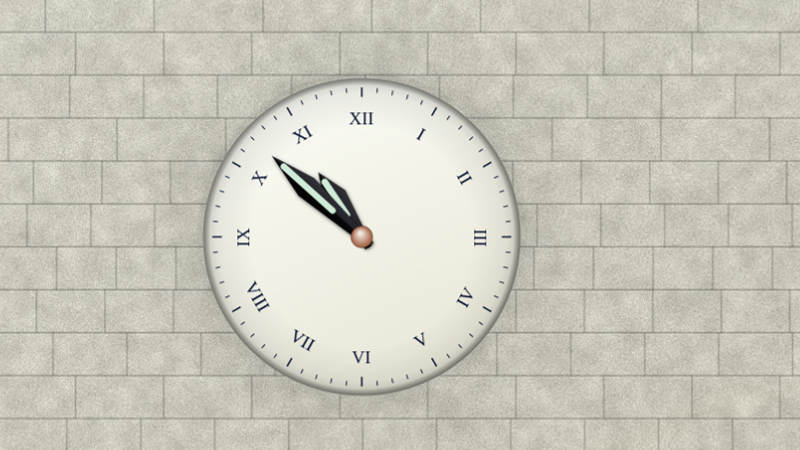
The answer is {"hour": 10, "minute": 52}
